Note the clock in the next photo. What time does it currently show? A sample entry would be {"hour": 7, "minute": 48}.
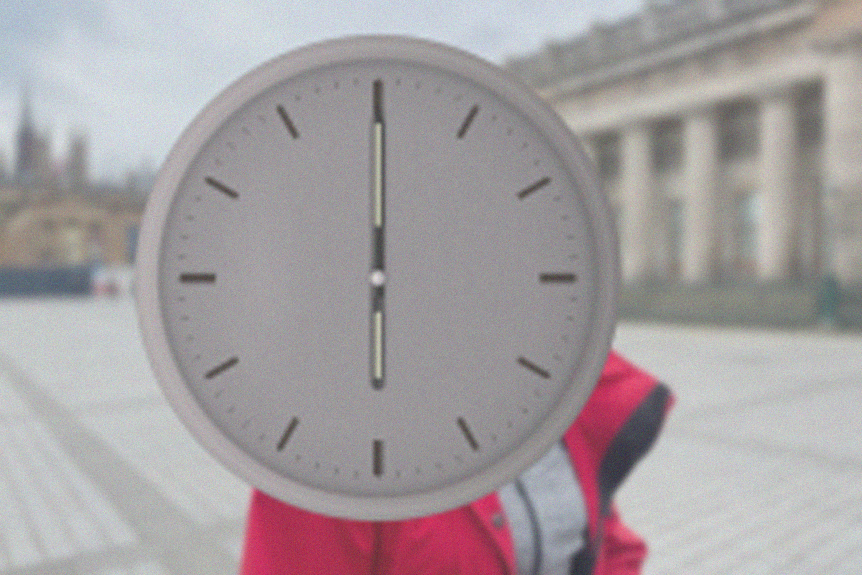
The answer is {"hour": 6, "minute": 0}
